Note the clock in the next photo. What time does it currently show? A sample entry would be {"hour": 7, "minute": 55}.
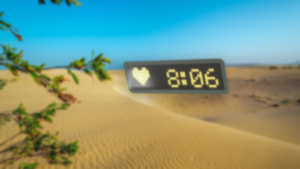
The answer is {"hour": 8, "minute": 6}
